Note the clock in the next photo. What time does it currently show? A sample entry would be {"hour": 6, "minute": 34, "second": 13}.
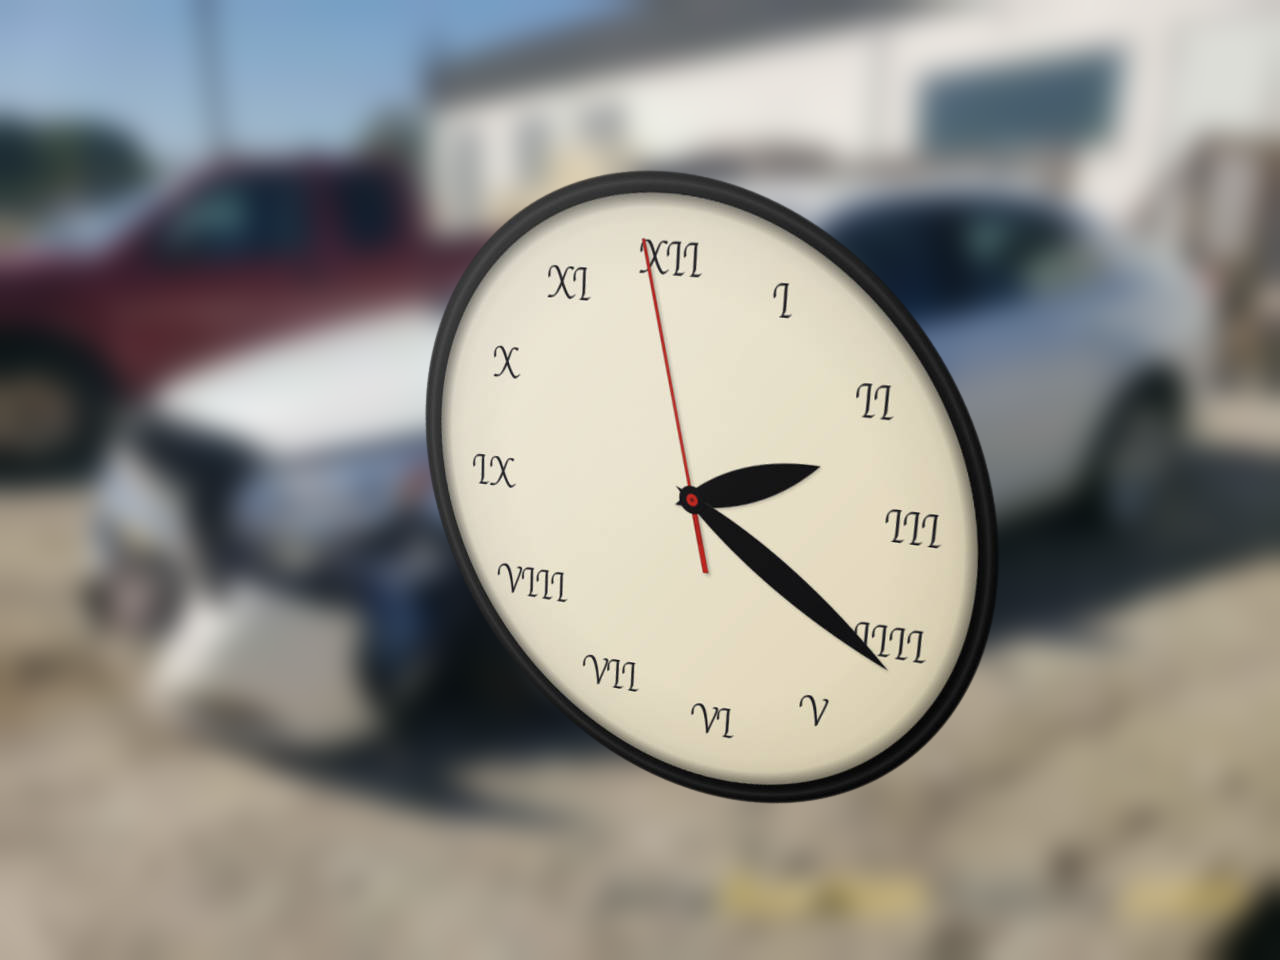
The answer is {"hour": 2, "minute": 20, "second": 59}
